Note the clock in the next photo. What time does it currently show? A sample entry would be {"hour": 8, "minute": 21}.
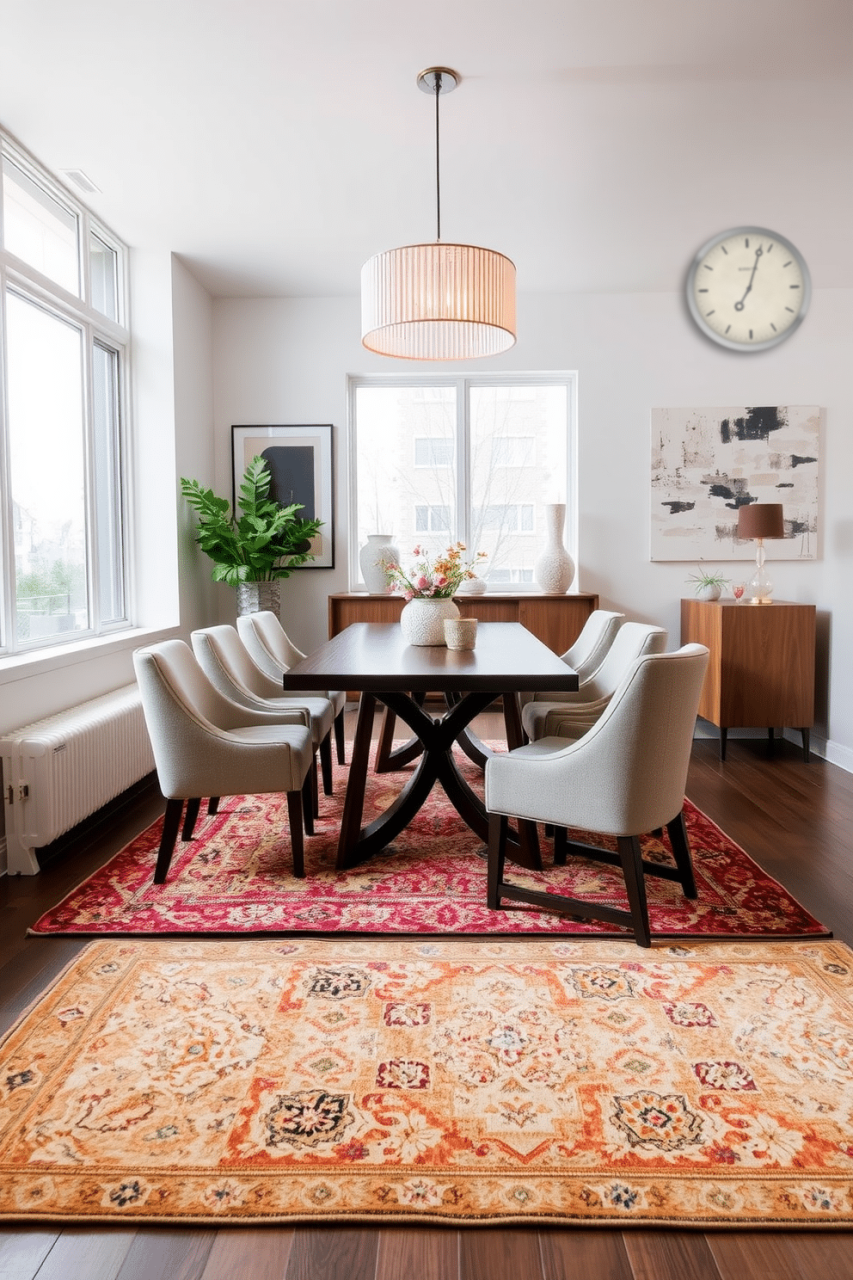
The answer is {"hour": 7, "minute": 3}
